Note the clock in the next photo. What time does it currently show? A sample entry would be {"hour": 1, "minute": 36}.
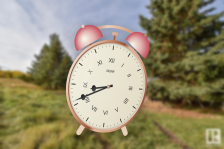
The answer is {"hour": 8, "minute": 41}
